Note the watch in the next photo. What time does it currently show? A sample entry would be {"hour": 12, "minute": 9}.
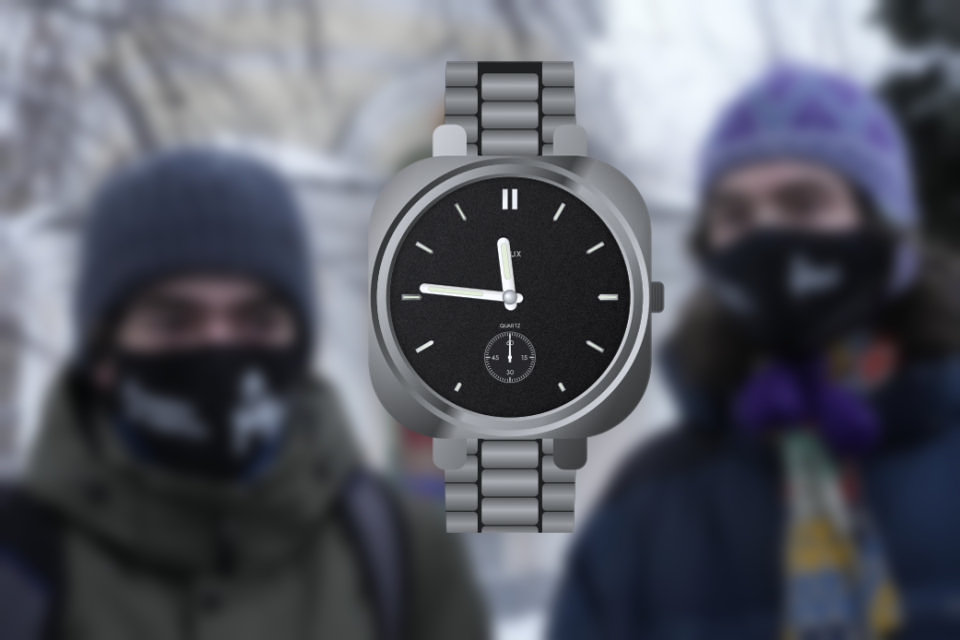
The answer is {"hour": 11, "minute": 46}
